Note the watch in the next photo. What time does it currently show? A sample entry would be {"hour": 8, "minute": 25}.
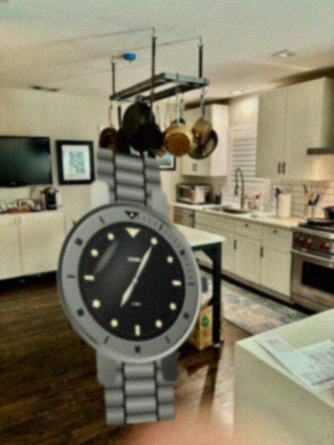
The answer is {"hour": 7, "minute": 5}
